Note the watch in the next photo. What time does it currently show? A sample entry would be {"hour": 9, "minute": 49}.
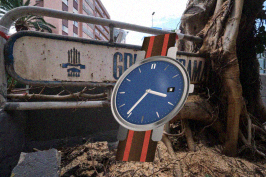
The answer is {"hour": 3, "minute": 36}
